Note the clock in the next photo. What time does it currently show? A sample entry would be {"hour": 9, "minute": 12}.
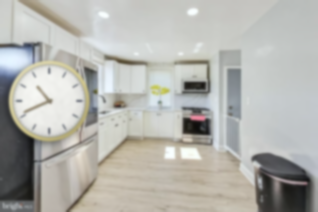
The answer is {"hour": 10, "minute": 41}
